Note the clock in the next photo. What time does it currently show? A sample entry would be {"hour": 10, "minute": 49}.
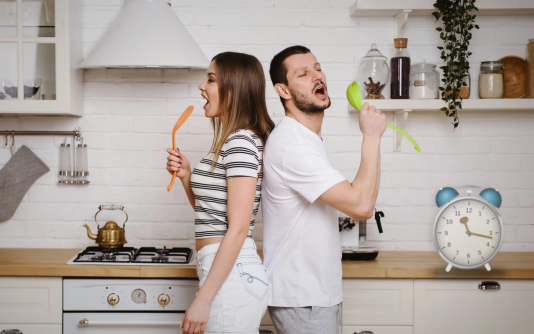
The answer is {"hour": 11, "minute": 17}
